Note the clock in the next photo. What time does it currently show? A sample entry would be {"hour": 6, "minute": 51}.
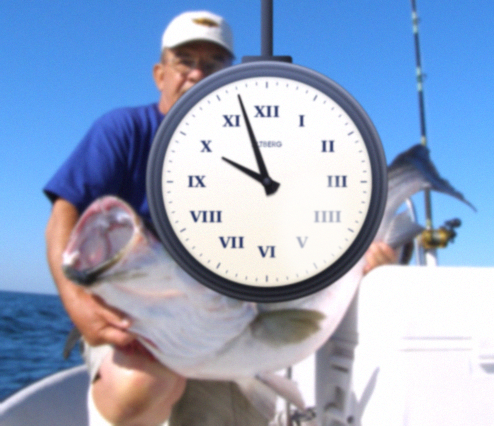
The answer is {"hour": 9, "minute": 57}
